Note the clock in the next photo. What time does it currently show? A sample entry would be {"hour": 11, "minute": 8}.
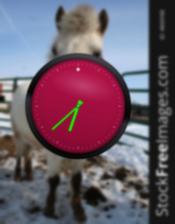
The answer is {"hour": 6, "minute": 38}
